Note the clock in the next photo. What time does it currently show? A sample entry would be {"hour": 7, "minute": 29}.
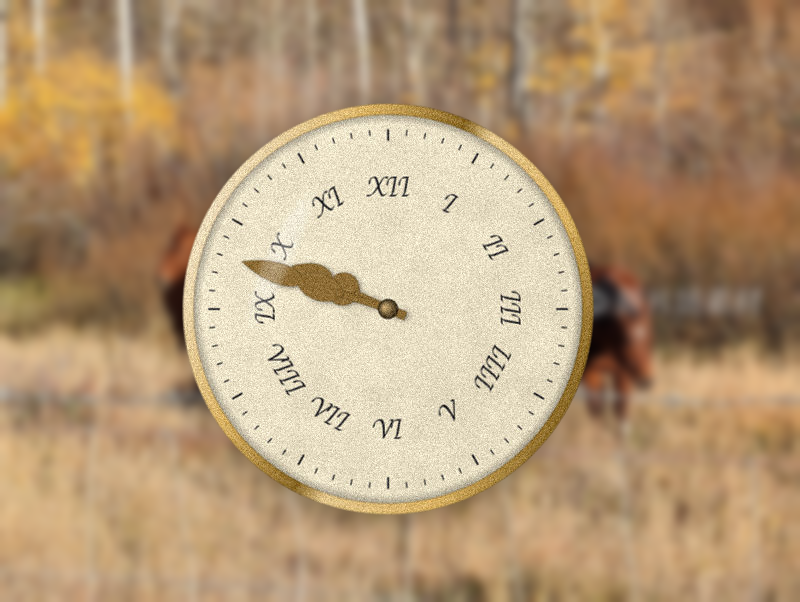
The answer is {"hour": 9, "minute": 48}
